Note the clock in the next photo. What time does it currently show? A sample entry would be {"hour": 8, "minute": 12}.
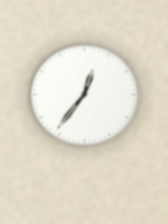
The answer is {"hour": 12, "minute": 36}
